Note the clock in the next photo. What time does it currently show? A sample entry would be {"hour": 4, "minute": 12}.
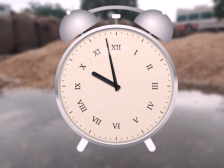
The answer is {"hour": 9, "minute": 58}
